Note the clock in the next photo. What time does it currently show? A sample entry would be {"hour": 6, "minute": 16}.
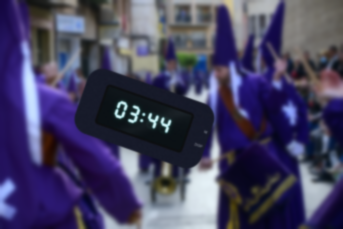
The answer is {"hour": 3, "minute": 44}
